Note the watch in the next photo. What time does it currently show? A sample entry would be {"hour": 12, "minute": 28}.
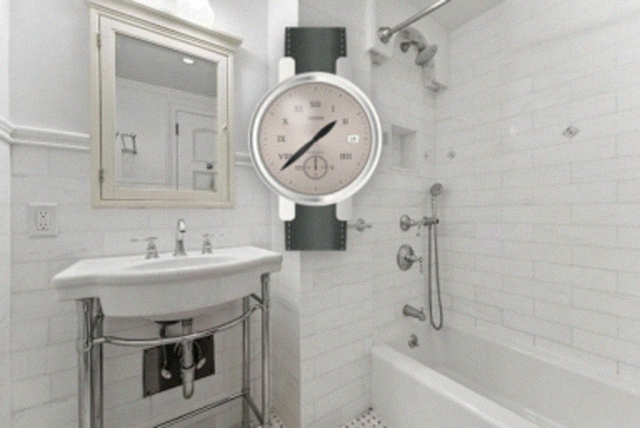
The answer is {"hour": 1, "minute": 38}
